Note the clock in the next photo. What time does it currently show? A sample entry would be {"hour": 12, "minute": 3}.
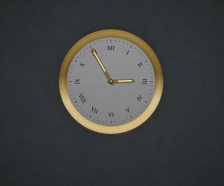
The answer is {"hour": 2, "minute": 55}
